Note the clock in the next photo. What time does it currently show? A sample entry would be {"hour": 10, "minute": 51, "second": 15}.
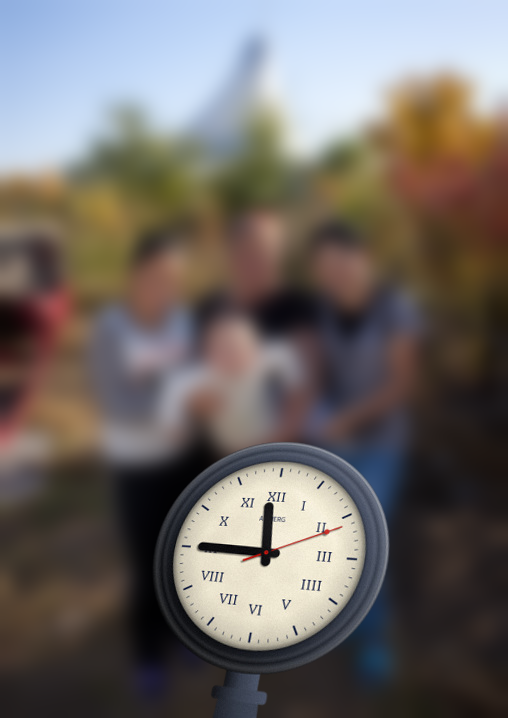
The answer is {"hour": 11, "minute": 45, "second": 11}
